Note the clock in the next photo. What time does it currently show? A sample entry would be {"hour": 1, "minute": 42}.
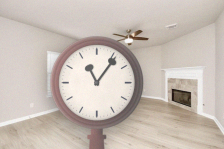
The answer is {"hour": 11, "minute": 6}
